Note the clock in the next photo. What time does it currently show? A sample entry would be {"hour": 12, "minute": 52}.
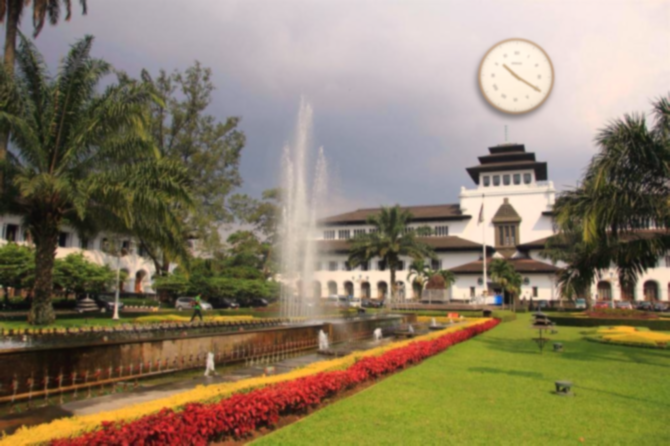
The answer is {"hour": 10, "minute": 20}
